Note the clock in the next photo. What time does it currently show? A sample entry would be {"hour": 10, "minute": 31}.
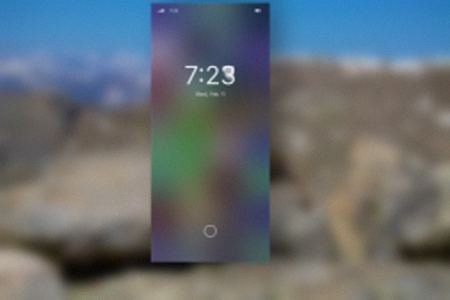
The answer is {"hour": 7, "minute": 23}
